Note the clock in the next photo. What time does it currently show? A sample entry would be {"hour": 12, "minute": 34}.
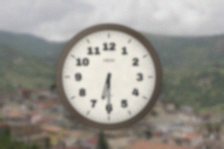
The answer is {"hour": 6, "minute": 30}
